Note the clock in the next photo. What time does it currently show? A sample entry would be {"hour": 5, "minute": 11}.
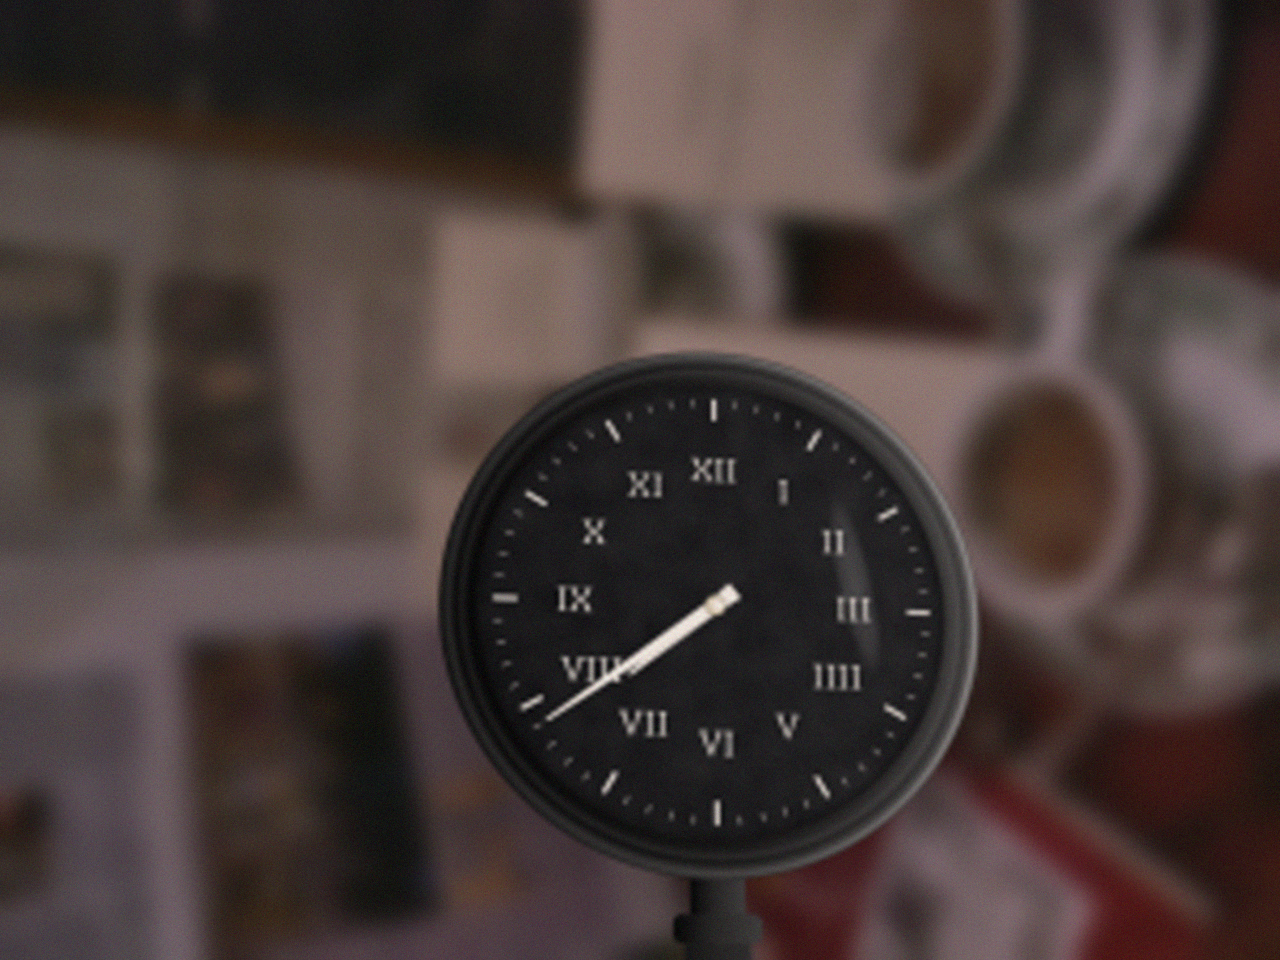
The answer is {"hour": 7, "minute": 39}
